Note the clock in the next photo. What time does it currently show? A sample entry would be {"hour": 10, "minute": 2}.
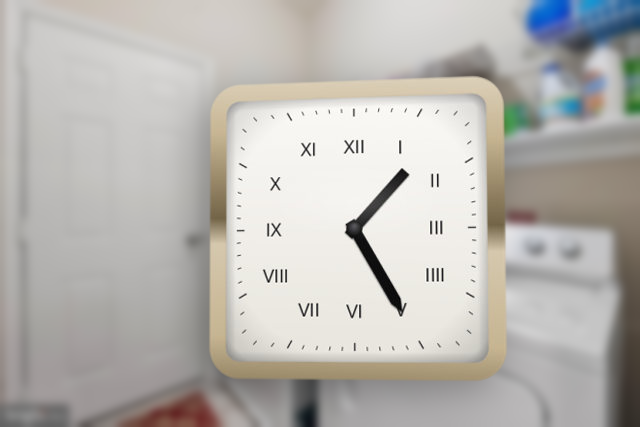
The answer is {"hour": 1, "minute": 25}
